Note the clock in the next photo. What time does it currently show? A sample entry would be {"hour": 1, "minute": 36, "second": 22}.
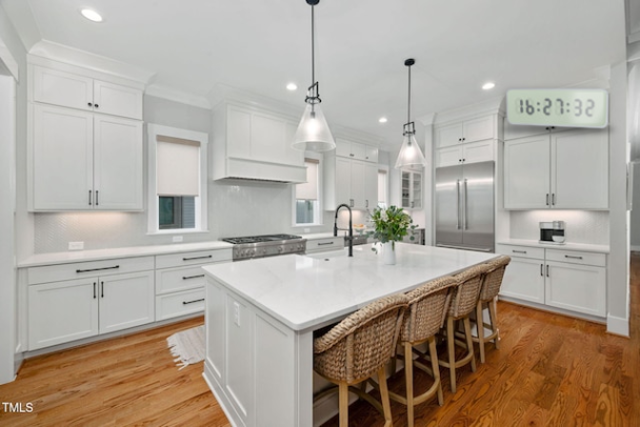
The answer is {"hour": 16, "minute": 27, "second": 32}
